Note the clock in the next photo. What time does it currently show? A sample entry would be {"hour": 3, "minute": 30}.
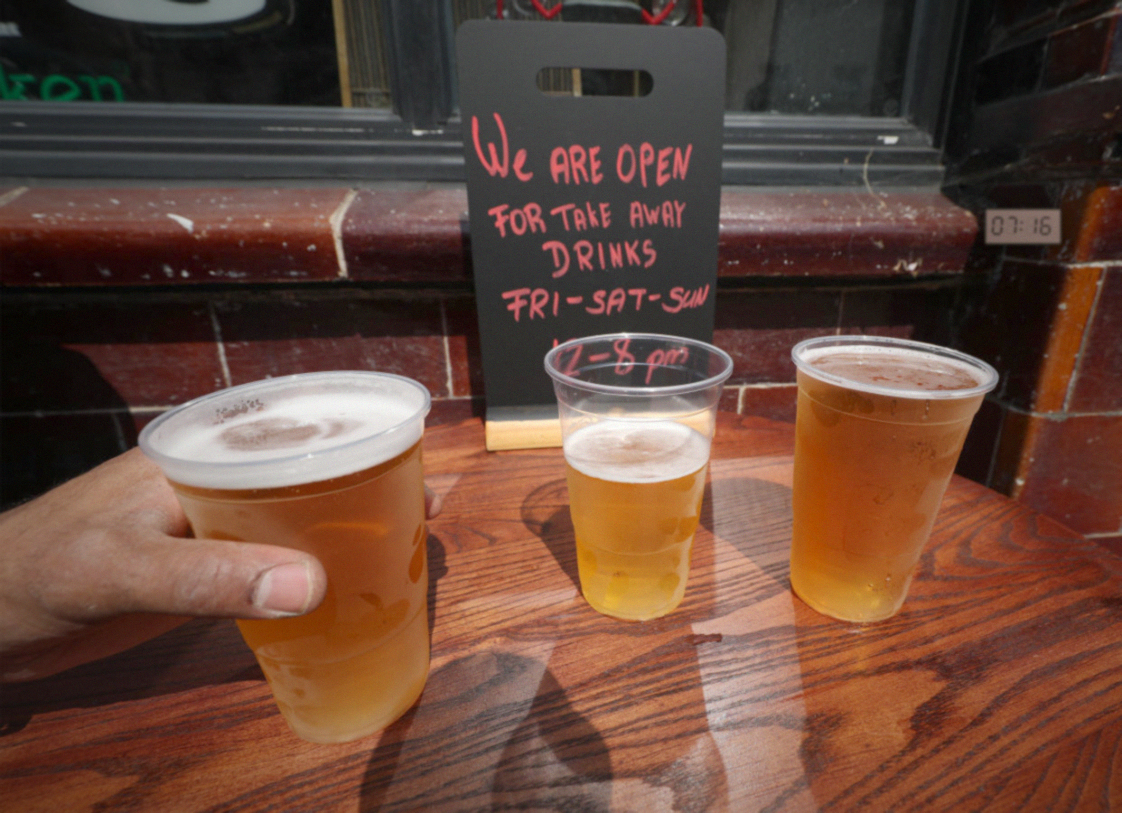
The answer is {"hour": 7, "minute": 16}
